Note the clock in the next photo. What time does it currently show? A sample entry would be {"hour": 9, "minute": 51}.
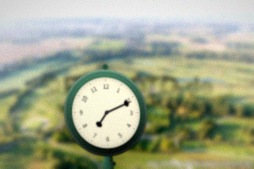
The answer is {"hour": 7, "minute": 11}
